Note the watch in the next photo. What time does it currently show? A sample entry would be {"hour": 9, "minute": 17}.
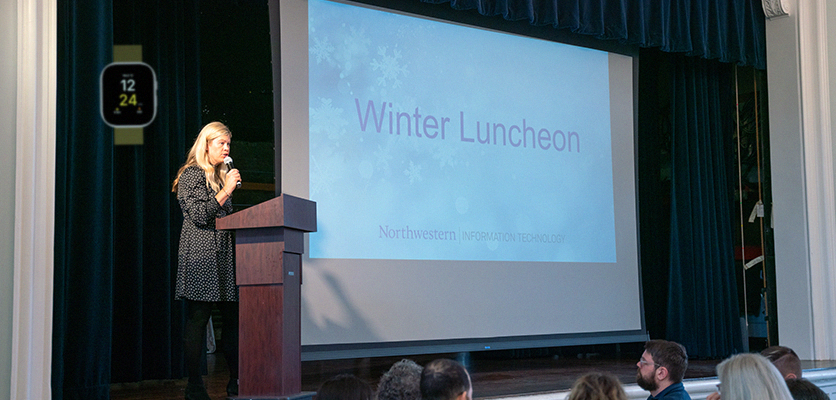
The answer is {"hour": 12, "minute": 24}
